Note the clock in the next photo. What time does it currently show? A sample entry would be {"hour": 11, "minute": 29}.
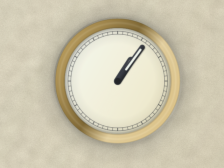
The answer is {"hour": 1, "minute": 6}
